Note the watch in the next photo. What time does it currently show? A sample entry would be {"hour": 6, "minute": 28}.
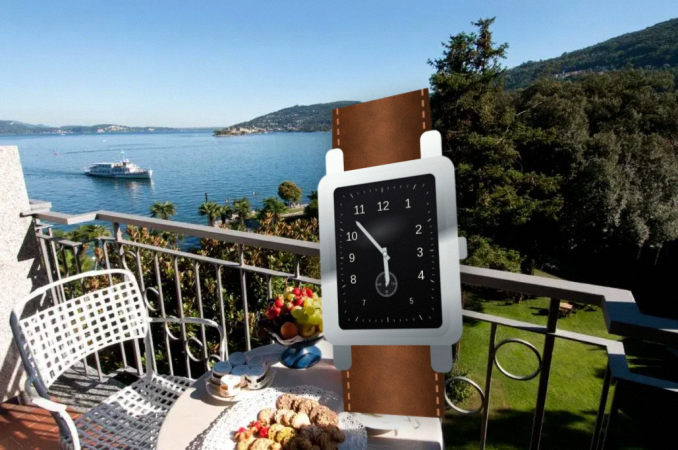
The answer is {"hour": 5, "minute": 53}
